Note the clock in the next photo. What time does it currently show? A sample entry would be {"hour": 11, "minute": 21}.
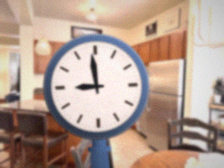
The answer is {"hour": 8, "minute": 59}
